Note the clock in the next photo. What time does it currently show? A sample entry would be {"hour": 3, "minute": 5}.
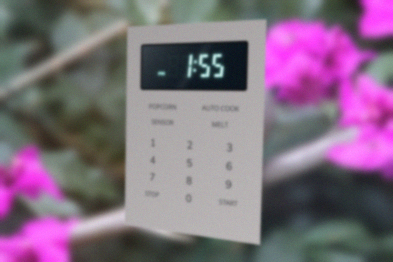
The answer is {"hour": 1, "minute": 55}
